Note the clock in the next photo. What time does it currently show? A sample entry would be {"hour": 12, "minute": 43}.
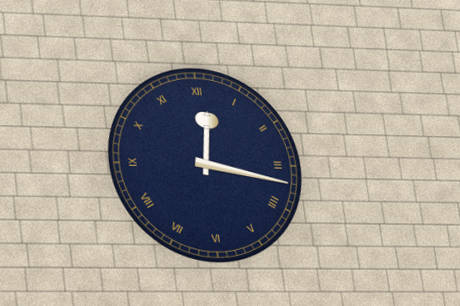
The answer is {"hour": 12, "minute": 17}
